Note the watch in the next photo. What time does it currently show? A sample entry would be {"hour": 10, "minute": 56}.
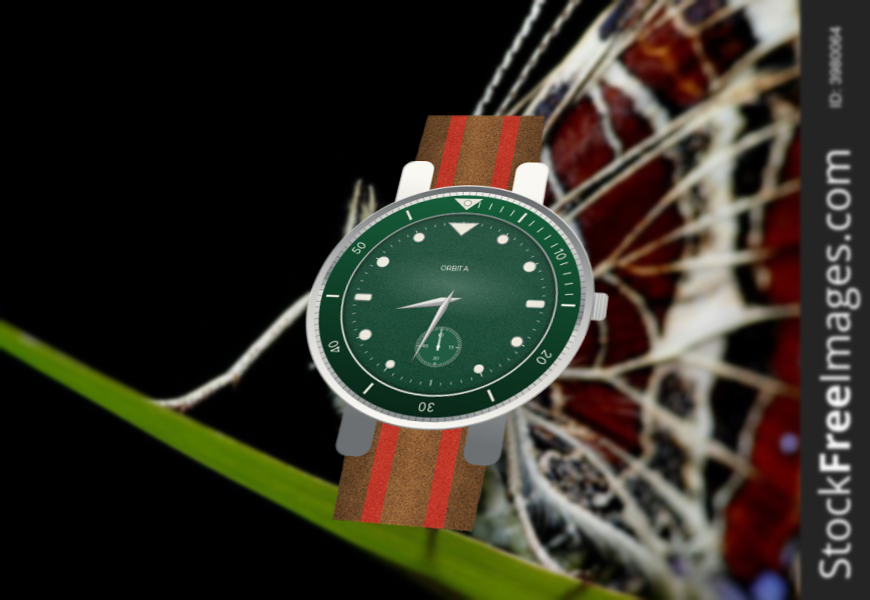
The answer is {"hour": 8, "minute": 33}
